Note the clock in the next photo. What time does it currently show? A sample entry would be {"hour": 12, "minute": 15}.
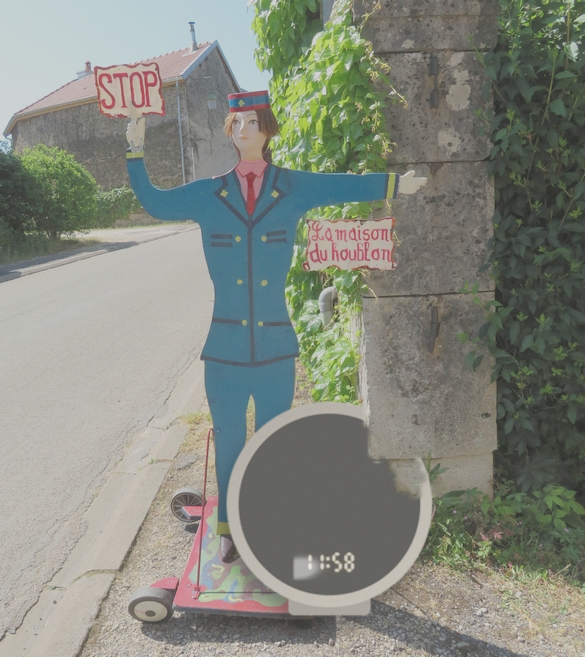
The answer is {"hour": 11, "minute": 58}
